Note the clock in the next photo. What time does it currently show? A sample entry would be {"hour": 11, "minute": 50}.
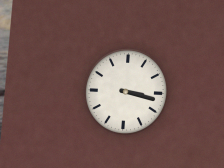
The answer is {"hour": 3, "minute": 17}
